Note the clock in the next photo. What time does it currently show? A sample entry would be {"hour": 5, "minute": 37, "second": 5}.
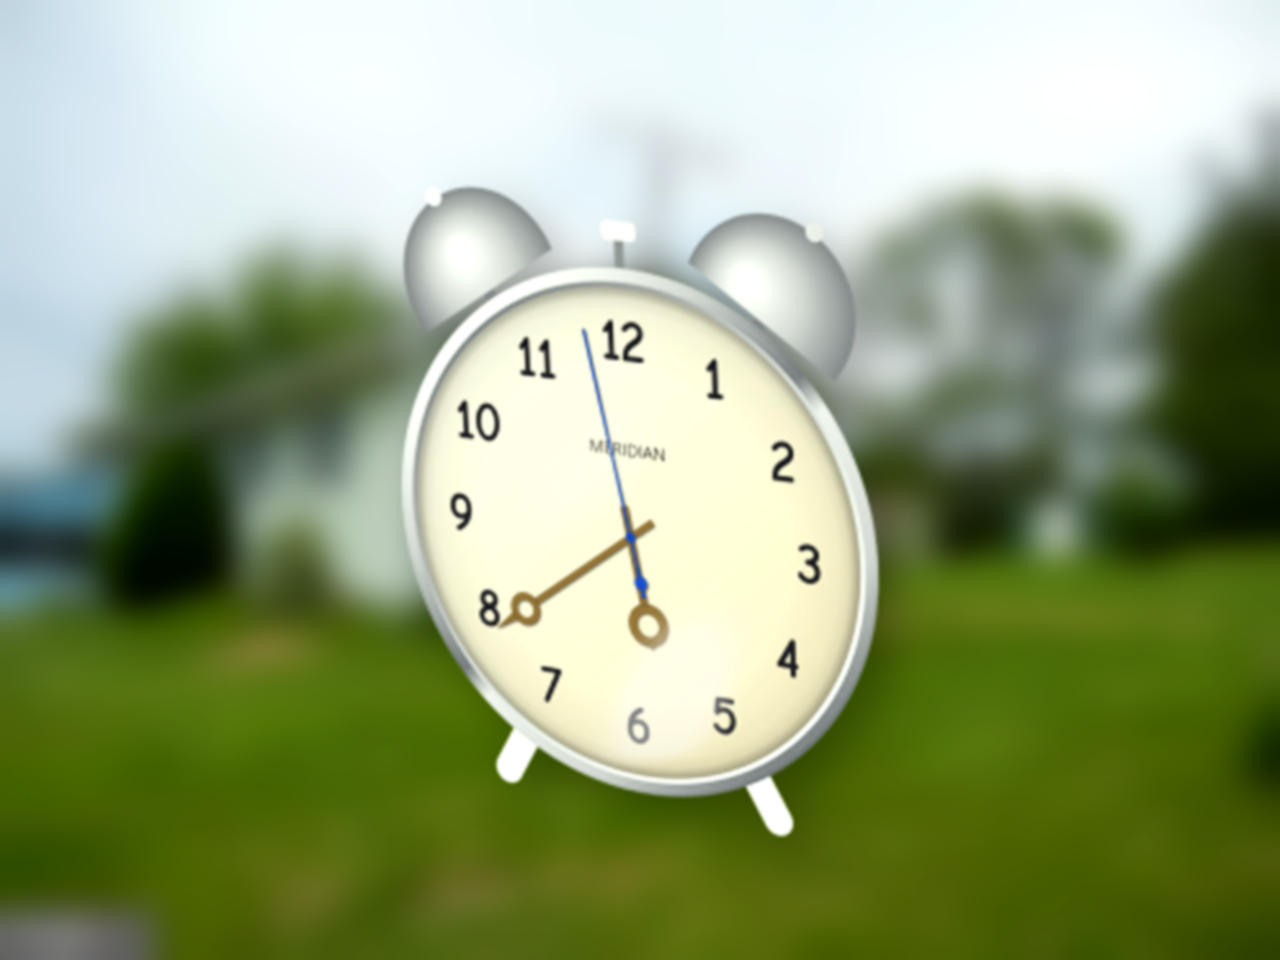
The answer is {"hour": 5, "minute": 38, "second": 58}
